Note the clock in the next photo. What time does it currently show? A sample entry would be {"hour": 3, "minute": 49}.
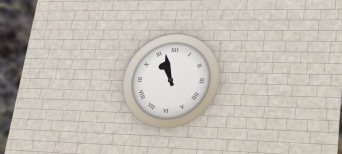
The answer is {"hour": 10, "minute": 57}
